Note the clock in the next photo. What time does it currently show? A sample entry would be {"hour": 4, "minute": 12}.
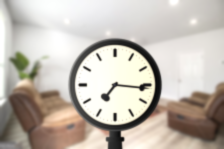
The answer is {"hour": 7, "minute": 16}
